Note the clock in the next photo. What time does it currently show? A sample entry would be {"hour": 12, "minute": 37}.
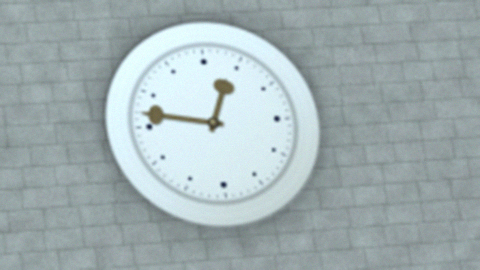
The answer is {"hour": 12, "minute": 47}
